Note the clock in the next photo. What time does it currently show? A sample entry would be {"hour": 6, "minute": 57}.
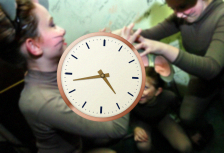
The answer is {"hour": 4, "minute": 43}
